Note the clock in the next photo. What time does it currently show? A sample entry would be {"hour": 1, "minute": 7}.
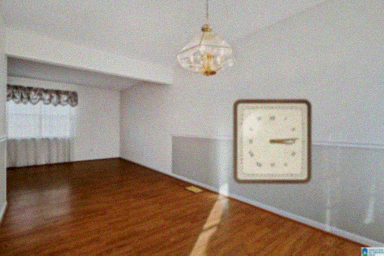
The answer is {"hour": 3, "minute": 14}
